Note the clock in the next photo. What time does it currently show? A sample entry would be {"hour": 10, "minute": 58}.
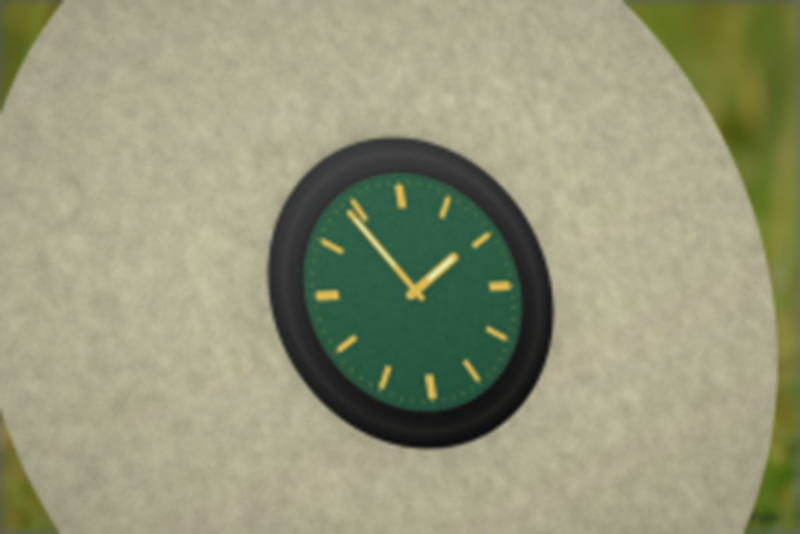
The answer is {"hour": 1, "minute": 54}
